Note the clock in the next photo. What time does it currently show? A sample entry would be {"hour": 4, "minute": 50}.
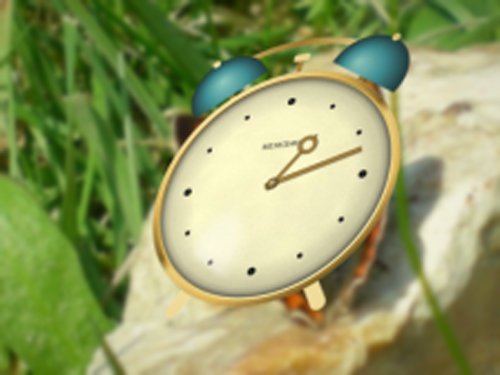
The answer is {"hour": 1, "minute": 12}
